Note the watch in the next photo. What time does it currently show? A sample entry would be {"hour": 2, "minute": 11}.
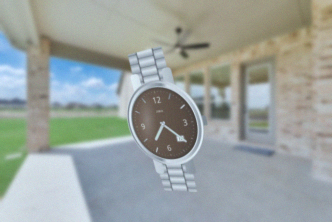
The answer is {"hour": 7, "minute": 22}
